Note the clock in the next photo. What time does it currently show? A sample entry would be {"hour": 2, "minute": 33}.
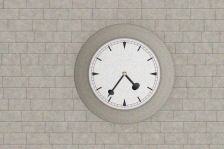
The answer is {"hour": 4, "minute": 36}
